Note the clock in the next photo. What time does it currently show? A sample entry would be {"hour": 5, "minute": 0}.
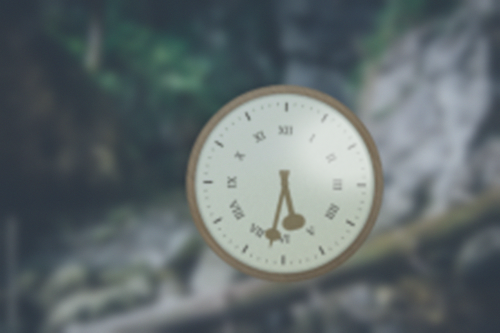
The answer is {"hour": 5, "minute": 32}
